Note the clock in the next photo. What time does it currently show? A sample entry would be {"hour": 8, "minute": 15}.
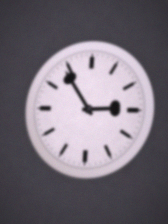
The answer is {"hour": 2, "minute": 54}
